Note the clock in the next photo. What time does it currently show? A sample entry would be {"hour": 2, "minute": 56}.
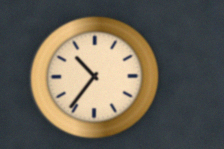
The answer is {"hour": 10, "minute": 36}
